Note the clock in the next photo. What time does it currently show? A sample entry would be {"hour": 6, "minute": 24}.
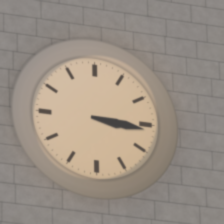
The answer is {"hour": 3, "minute": 16}
